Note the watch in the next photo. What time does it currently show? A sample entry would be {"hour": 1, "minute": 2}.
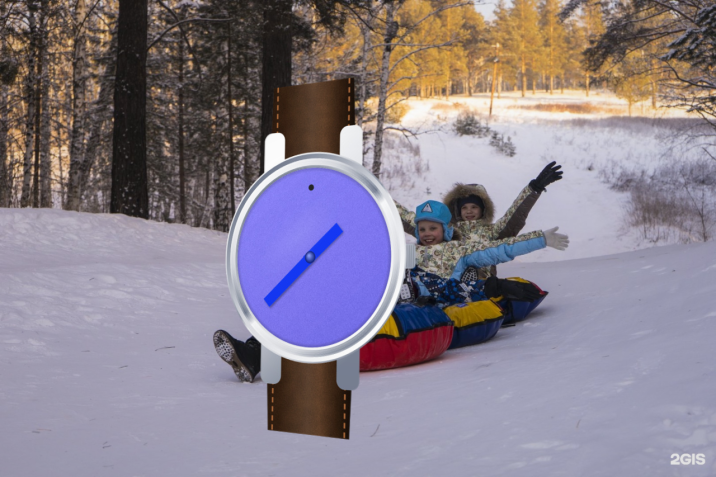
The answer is {"hour": 1, "minute": 38}
